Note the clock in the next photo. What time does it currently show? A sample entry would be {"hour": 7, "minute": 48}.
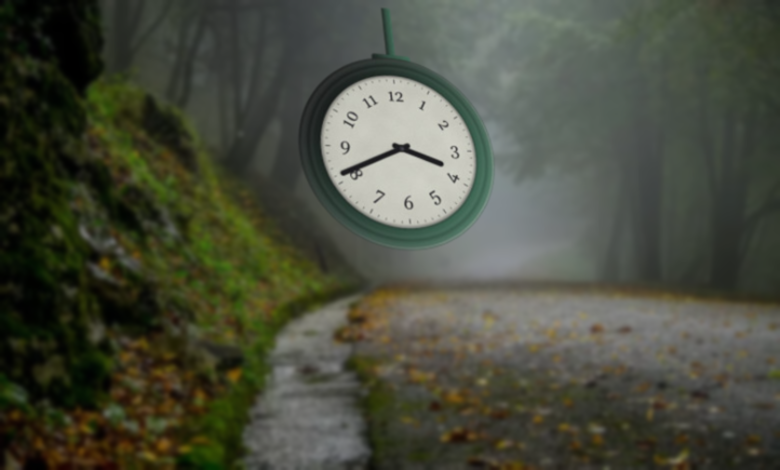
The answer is {"hour": 3, "minute": 41}
